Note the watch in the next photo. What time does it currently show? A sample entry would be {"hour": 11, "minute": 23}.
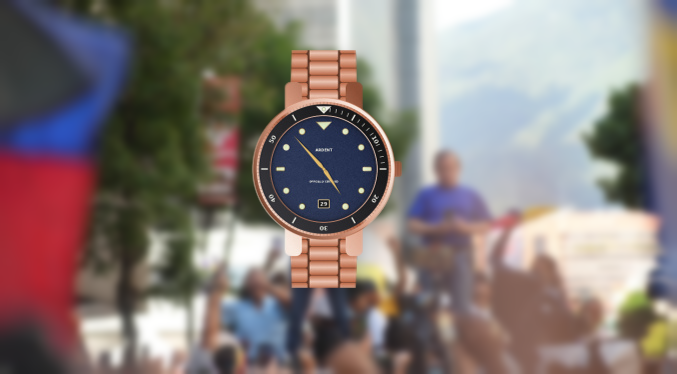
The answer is {"hour": 4, "minute": 53}
